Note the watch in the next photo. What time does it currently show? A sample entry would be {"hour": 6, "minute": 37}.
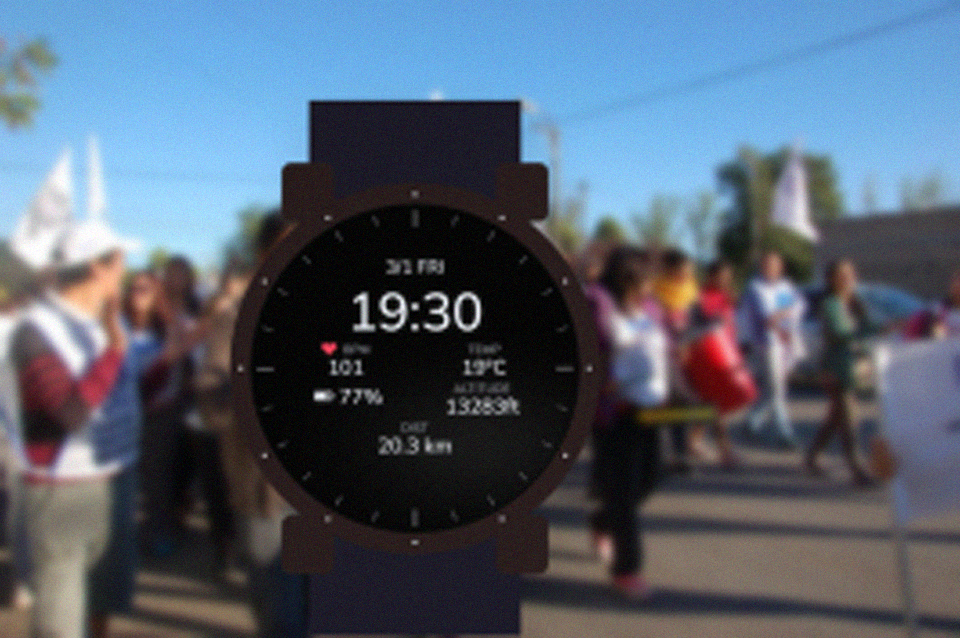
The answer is {"hour": 19, "minute": 30}
